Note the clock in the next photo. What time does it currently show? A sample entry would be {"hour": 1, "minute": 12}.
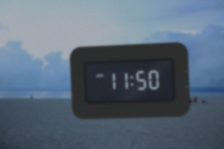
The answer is {"hour": 11, "minute": 50}
